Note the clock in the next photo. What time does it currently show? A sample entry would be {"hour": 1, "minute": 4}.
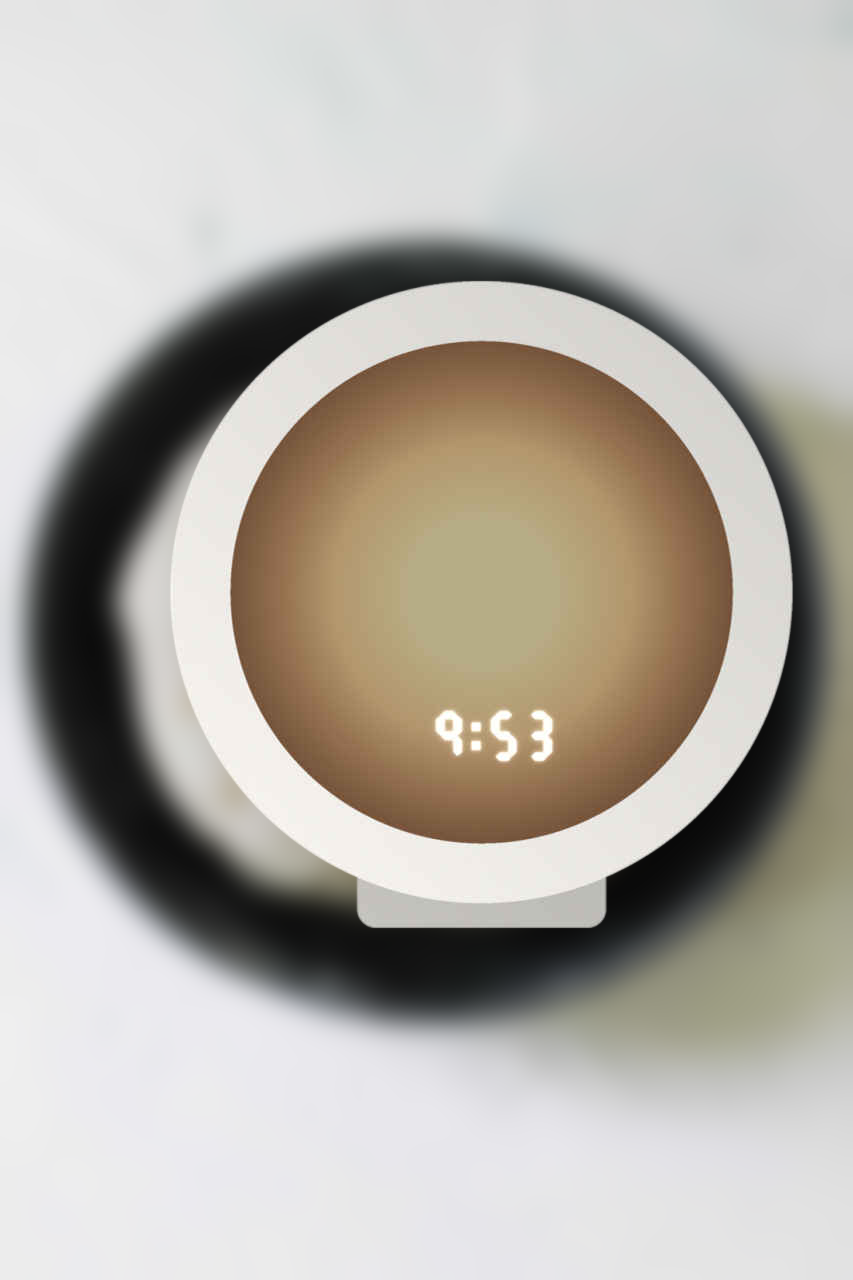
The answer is {"hour": 9, "minute": 53}
